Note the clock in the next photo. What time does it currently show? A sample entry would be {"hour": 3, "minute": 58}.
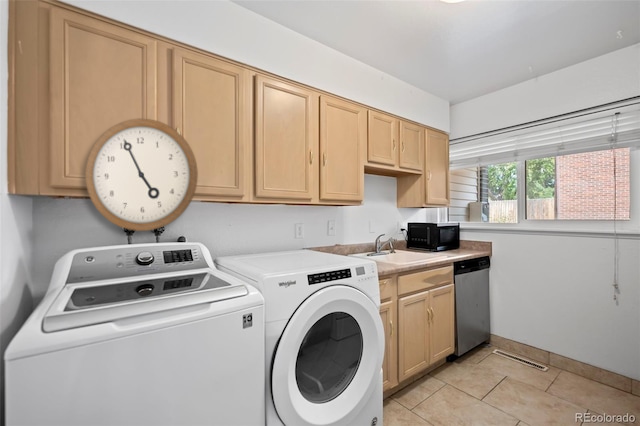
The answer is {"hour": 4, "minute": 56}
